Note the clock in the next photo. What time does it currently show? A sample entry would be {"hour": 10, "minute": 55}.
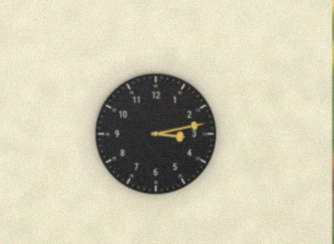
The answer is {"hour": 3, "minute": 13}
